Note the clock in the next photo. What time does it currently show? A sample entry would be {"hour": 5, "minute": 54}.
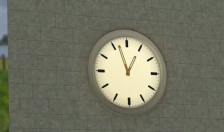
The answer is {"hour": 12, "minute": 57}
